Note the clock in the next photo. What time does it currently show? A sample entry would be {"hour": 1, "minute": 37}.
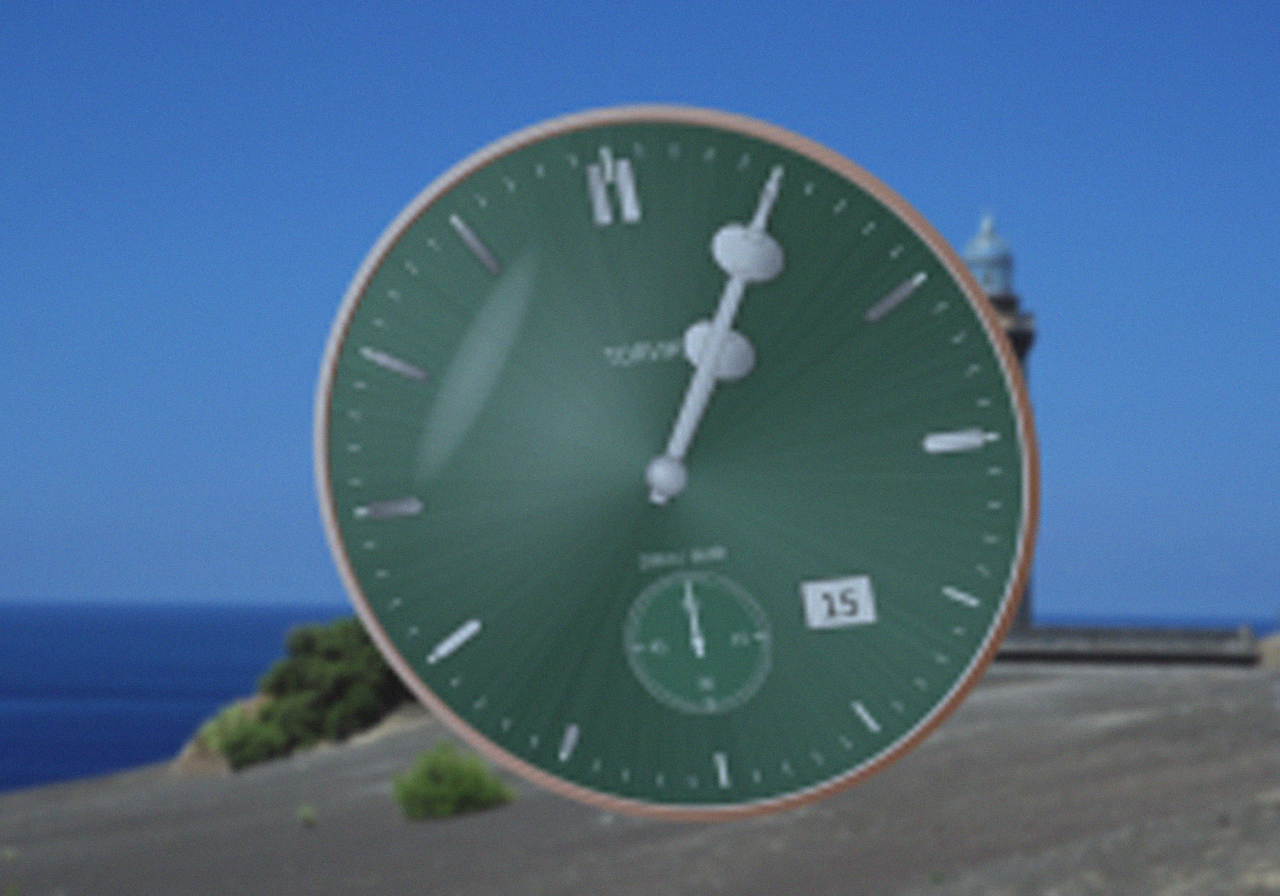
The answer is {"hour": 1, "minute": 5}
